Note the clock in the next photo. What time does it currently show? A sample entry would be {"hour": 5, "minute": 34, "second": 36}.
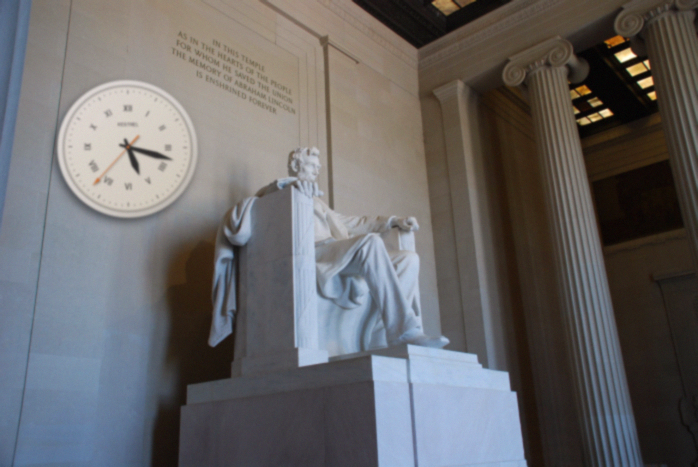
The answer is {"hour": 5, "minute": 17, "second": 37}
